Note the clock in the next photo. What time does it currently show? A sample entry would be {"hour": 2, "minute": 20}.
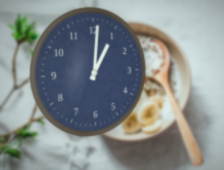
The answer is {"hour": 1, "minute": 1}
